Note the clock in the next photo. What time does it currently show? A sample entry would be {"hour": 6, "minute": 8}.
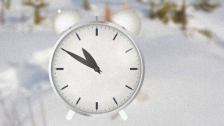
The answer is {"hour": 10, "minute": 50}
